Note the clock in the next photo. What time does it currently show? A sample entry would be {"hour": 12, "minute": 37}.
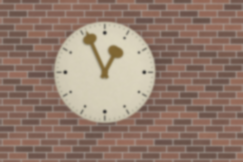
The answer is {"hour": 12, "minute": 56}
